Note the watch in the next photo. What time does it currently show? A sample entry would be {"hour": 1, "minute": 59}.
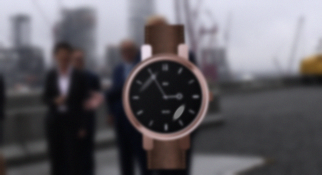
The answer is {"hour": 2, "minute": 55}
